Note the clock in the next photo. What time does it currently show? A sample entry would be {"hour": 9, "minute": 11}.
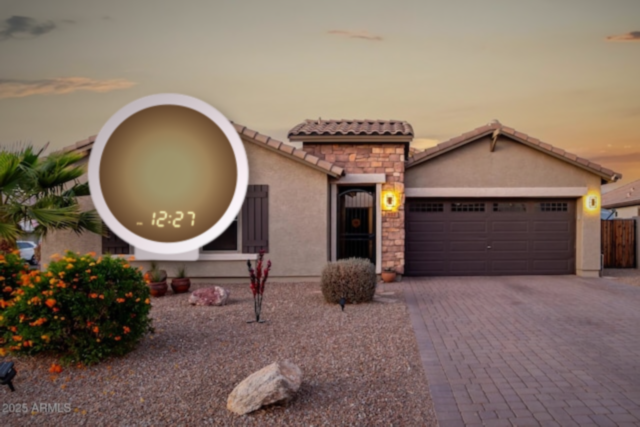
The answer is {"hour": 12, "minute": 27}
